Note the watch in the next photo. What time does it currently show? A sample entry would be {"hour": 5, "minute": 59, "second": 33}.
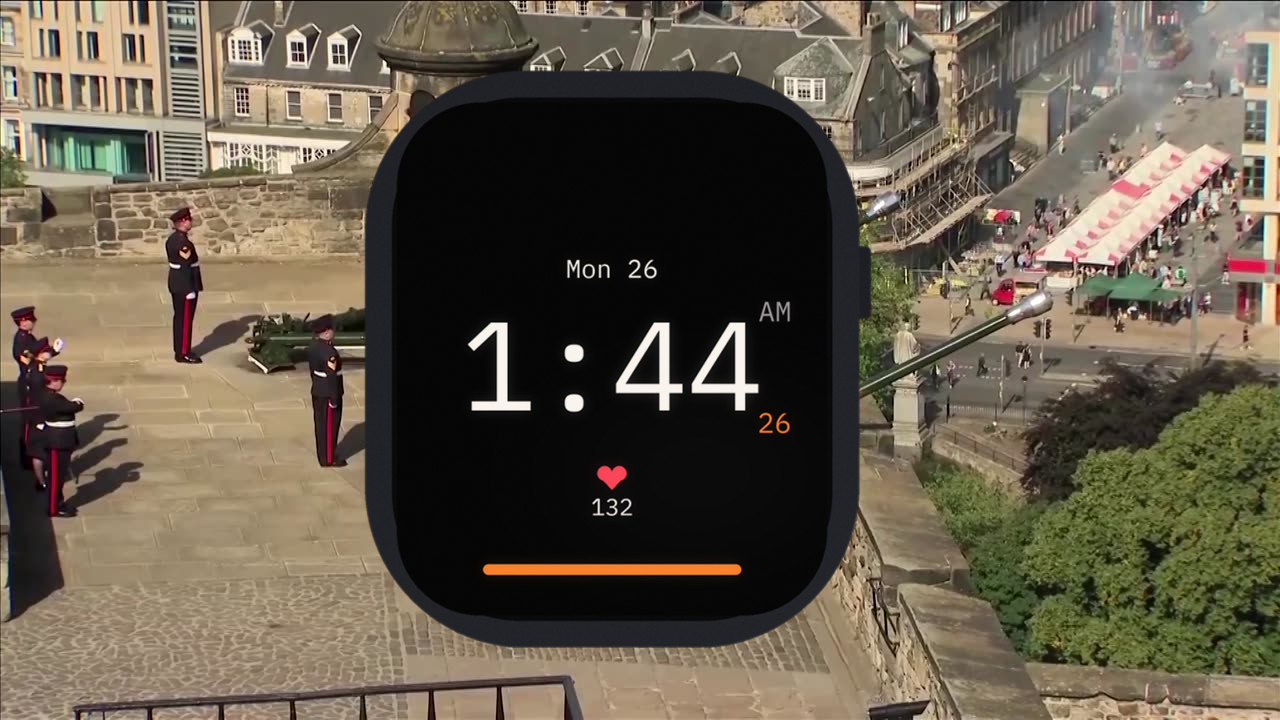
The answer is {"hour": 1, "minute": 44, "second": 26}
